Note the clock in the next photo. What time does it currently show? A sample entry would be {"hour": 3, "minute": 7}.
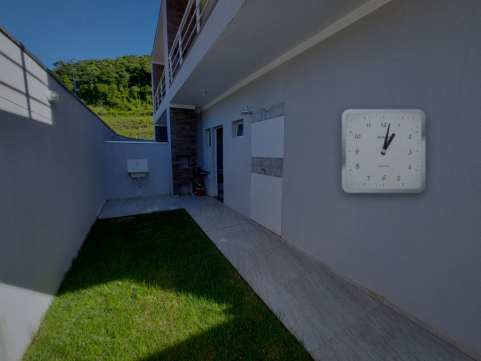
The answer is {"hour": 1, "minute": 2}
